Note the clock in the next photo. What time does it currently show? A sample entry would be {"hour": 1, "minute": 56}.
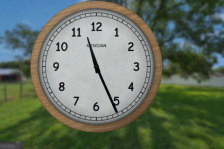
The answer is {"hour": 11, "minute": 26}
